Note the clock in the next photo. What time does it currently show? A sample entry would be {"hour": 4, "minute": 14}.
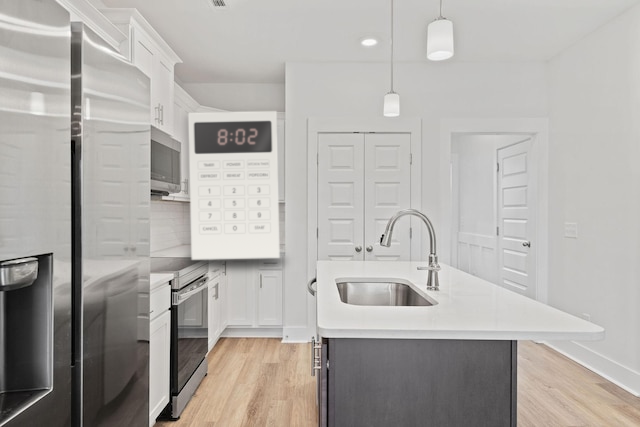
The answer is {"hour": 8, "minute": 2}
